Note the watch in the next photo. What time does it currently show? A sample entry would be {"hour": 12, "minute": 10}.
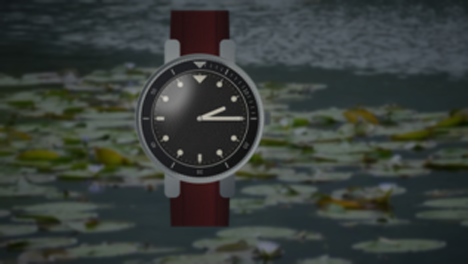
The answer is {"hour": 2, "minute": 15}
